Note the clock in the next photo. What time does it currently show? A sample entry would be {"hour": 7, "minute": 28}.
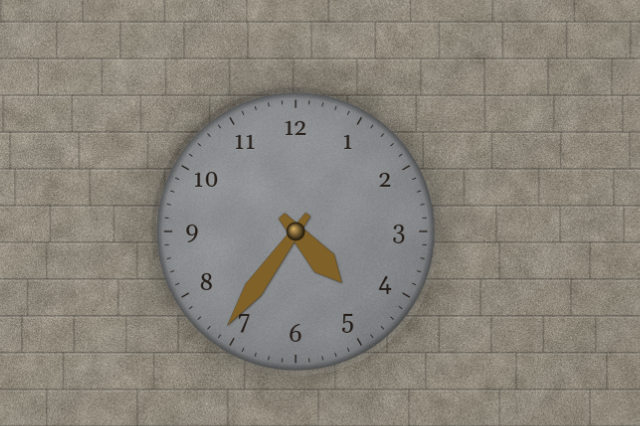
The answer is {"hour": 4, "minute": 36}
